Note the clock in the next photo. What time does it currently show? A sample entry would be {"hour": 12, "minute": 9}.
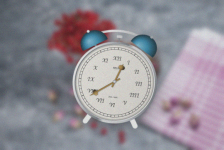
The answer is {"hour": 12, "minute": 39}
